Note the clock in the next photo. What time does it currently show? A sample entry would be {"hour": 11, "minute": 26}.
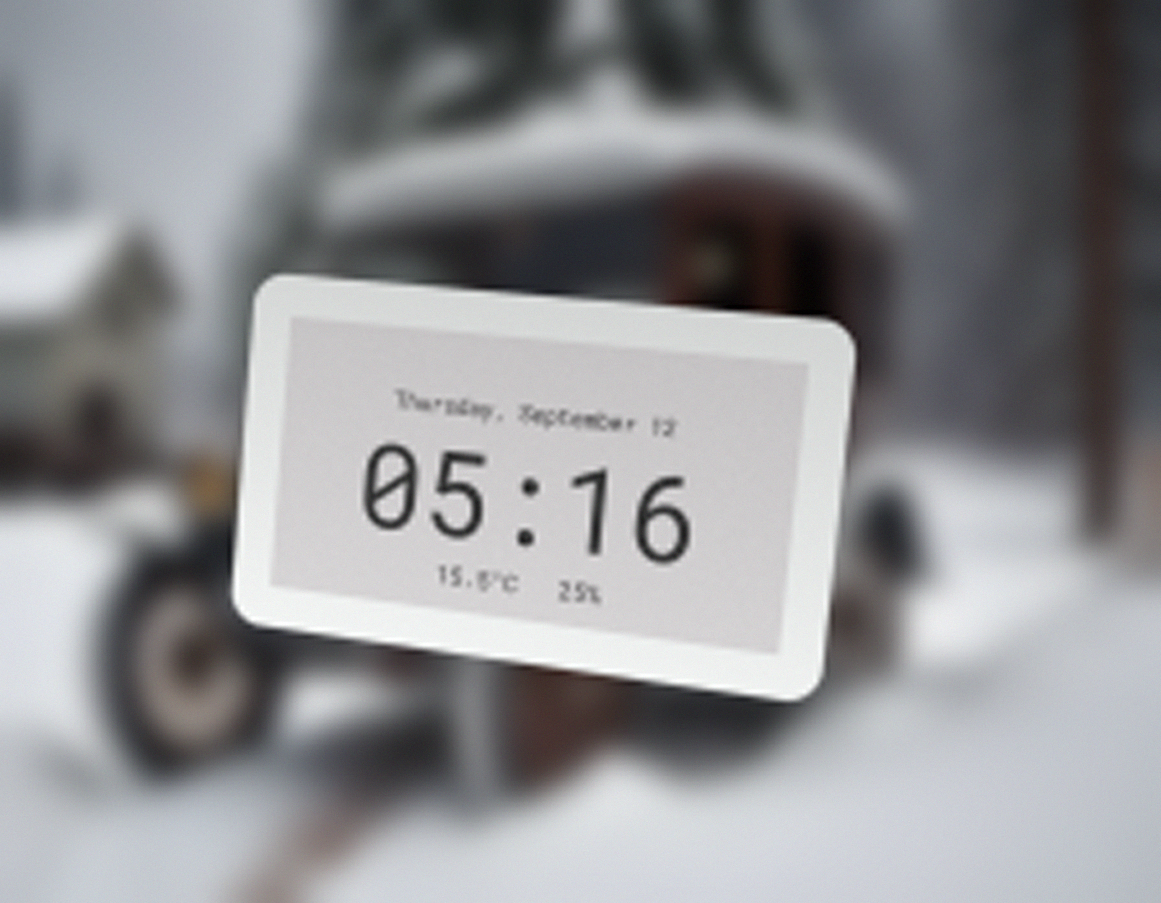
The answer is {"hour": 5, "minute": 16}
